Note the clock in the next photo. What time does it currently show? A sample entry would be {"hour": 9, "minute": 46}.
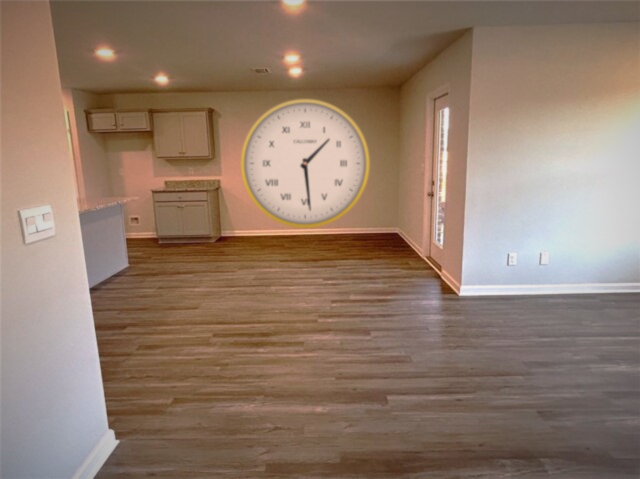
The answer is {"hour": 1, "minute": 29}
